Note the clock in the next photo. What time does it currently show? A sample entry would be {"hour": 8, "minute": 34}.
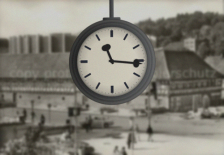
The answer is {"hour": 11, "minute": 16}
